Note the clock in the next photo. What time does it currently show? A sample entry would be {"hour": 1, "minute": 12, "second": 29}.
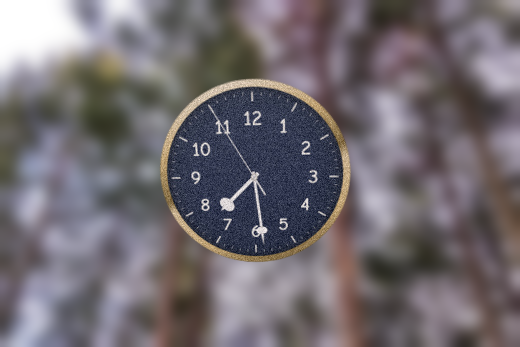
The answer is {"hour": 7, "minute": 28, "second": 55}
